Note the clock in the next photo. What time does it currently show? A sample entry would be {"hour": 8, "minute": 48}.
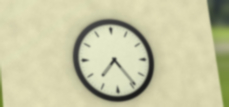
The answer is {"hour": 7, "minute": 24}
